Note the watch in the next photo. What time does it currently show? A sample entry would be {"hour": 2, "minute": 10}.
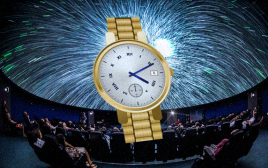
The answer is {"hour": 4, "minute": 11}
